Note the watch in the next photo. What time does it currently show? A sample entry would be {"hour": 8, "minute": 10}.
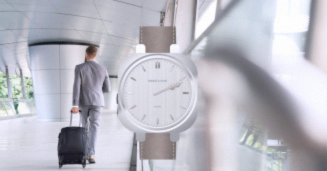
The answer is {"hour": 2, "minute": 11}
